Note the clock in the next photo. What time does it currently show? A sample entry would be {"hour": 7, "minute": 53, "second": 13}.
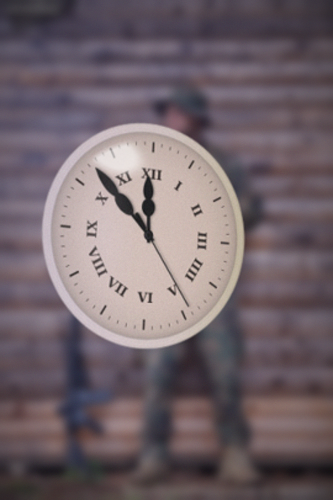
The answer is {"hour": 11, "minute": 52, "second": 24}
